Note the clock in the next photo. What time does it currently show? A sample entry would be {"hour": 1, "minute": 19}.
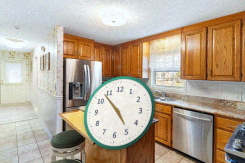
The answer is {"hour": 4, "minute": 53}
